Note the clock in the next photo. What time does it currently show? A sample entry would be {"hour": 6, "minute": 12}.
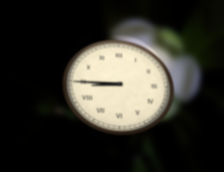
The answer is {"hour": 8, "minute": 45}
